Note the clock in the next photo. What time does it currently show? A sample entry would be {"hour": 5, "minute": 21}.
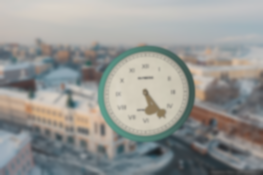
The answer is {"hour": 5, "minute": 24}
